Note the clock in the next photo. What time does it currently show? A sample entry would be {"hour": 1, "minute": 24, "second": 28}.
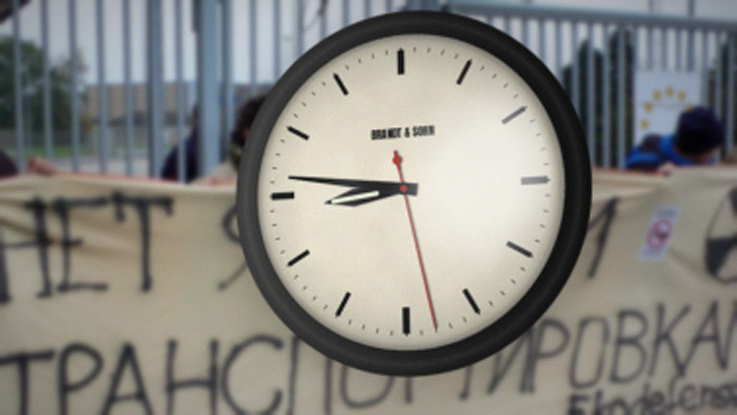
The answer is {"hour": 8, "minute": 46, "second": 28}
